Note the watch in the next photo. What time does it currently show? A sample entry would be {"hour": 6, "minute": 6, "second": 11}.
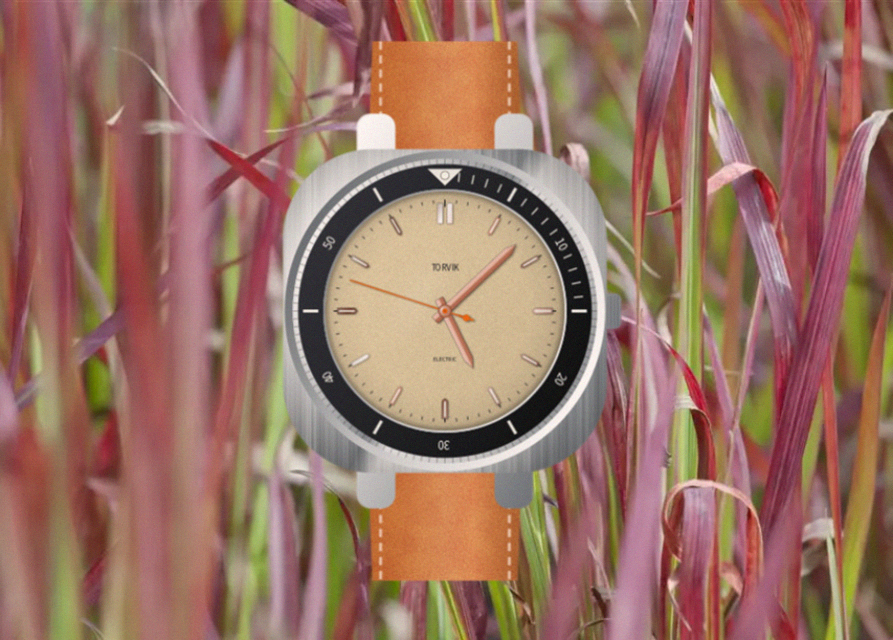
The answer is {"hour": 5, "minute": 7, "second": 48}
